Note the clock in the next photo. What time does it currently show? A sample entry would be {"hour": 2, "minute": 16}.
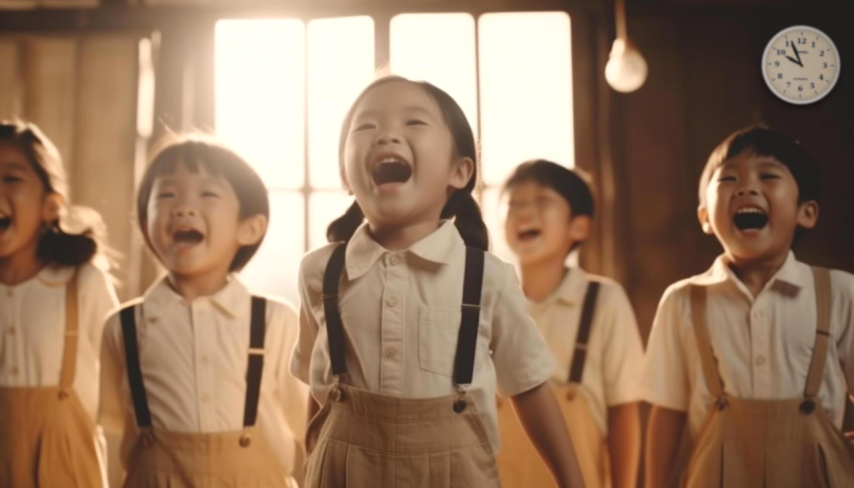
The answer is {"hour": 9, "minute": 56}
